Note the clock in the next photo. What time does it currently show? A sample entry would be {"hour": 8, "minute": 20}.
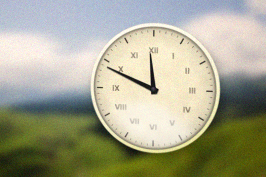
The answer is {"hour": 11, "minute": 49}
